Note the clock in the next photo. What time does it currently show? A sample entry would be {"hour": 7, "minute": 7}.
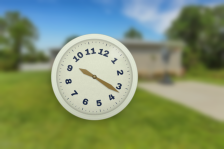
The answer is {"hour": 9, "minute": 17}
